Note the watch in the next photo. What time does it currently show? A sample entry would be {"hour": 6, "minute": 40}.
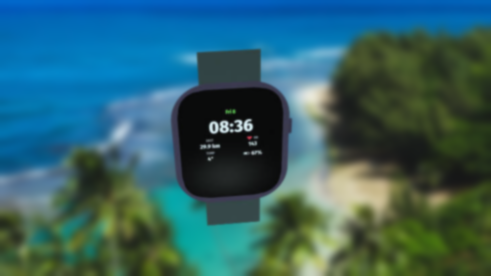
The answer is {"hour": 8, "minute": 36}
